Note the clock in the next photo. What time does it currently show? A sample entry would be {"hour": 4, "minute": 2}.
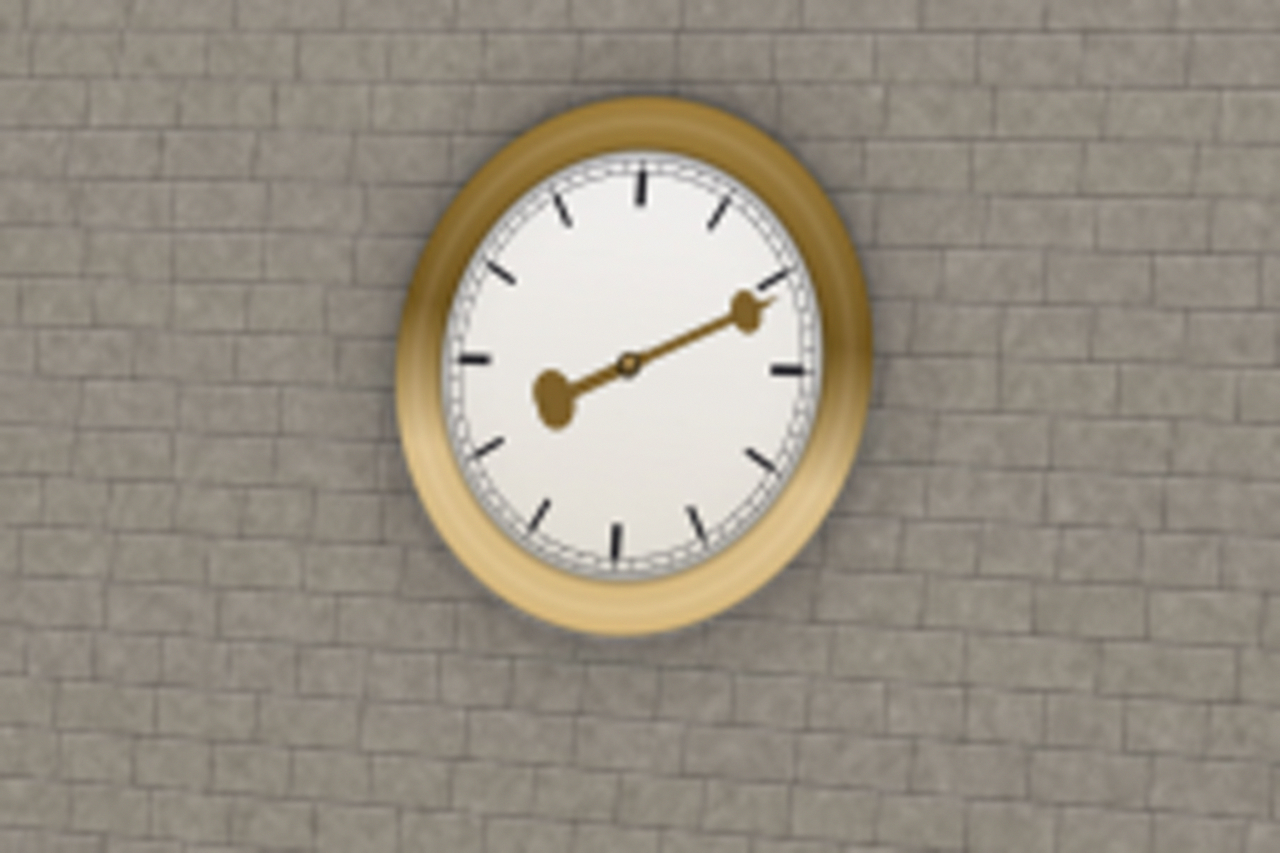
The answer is {"hour": 8, "minute": 11}
